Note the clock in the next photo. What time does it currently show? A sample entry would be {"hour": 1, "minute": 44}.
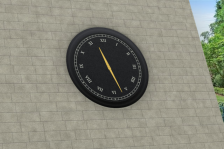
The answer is {"hour": 11, "minute": 27}
